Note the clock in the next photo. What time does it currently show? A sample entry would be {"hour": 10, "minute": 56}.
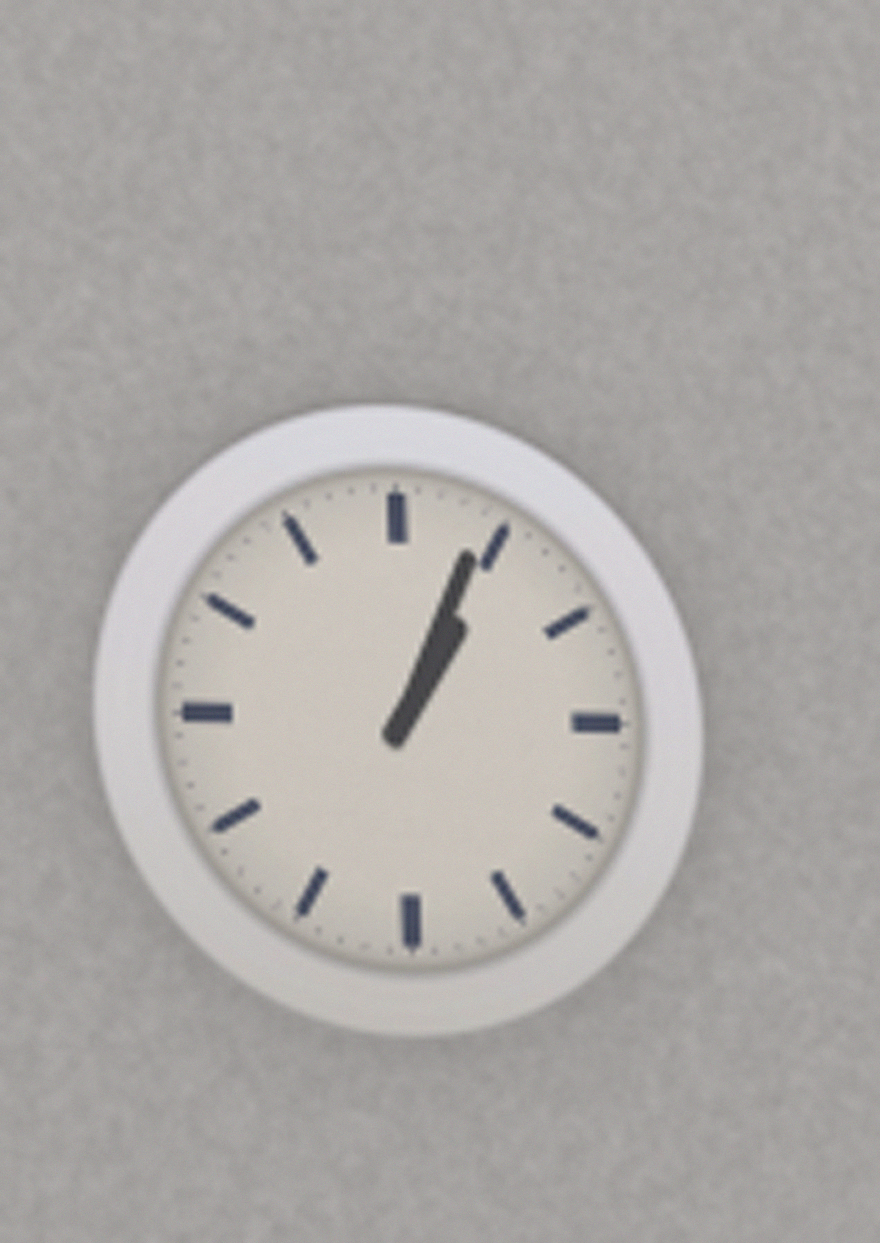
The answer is {"hour": 1, "minute": 4}
